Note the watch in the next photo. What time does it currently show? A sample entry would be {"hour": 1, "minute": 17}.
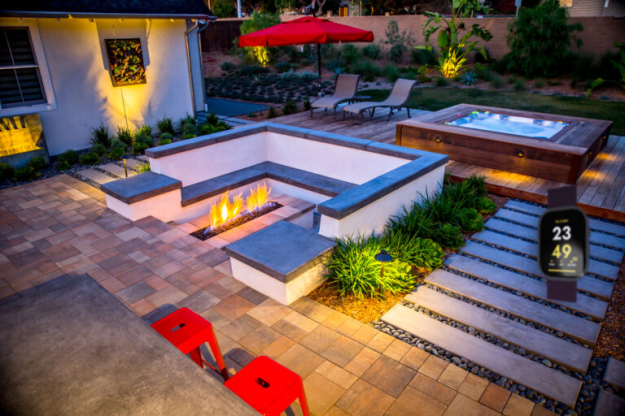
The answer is {"hour": 23, "minute": 49}
